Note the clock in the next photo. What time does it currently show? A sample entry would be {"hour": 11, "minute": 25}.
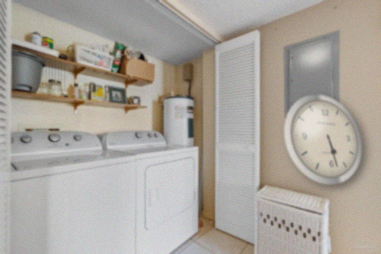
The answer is {"hour": 5, "minute": 28}
